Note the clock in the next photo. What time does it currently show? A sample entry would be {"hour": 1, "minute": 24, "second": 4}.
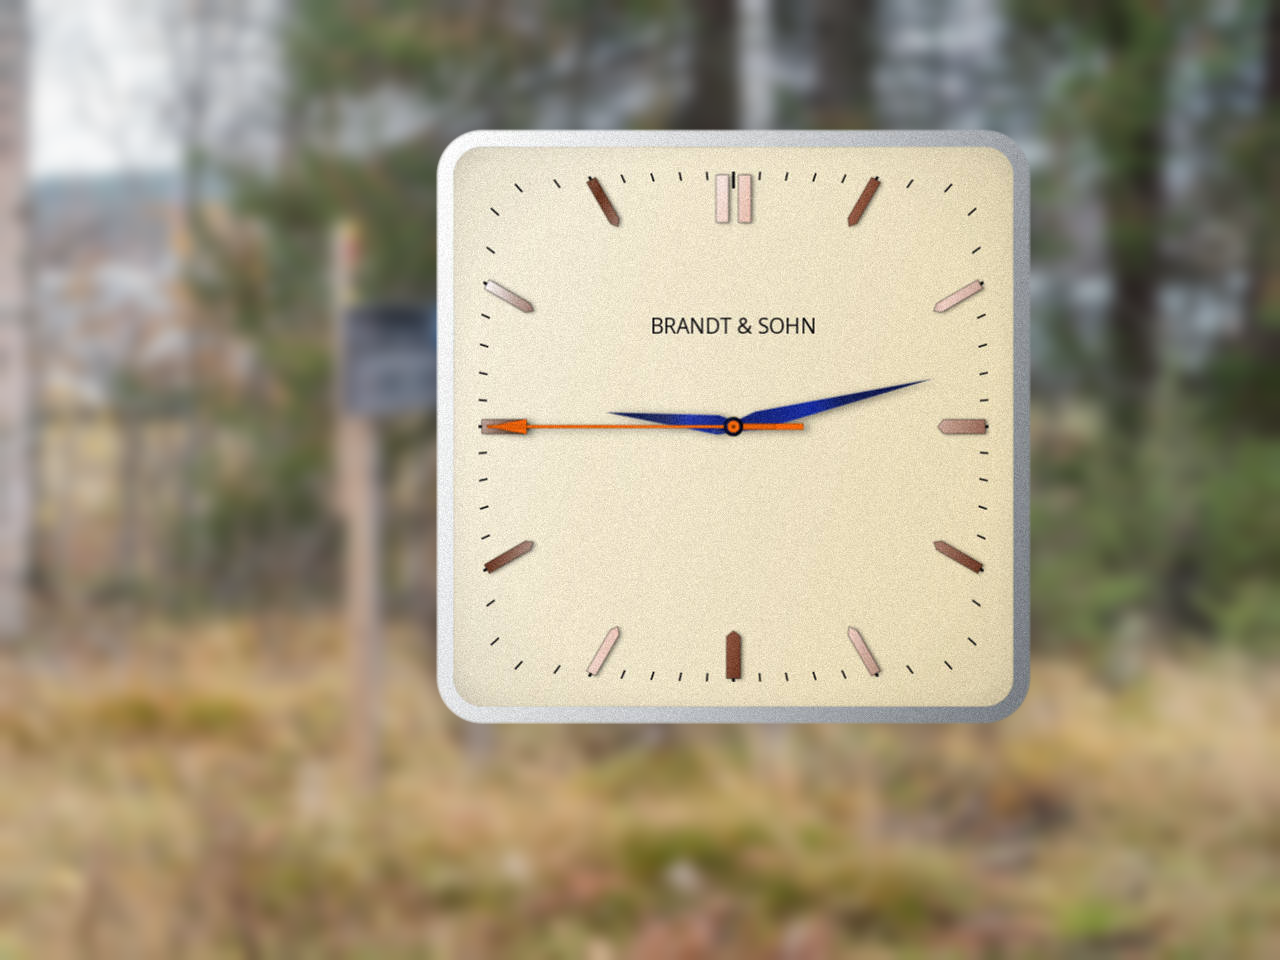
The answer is {"hour": 9, "minute": 12, "second": 45}
